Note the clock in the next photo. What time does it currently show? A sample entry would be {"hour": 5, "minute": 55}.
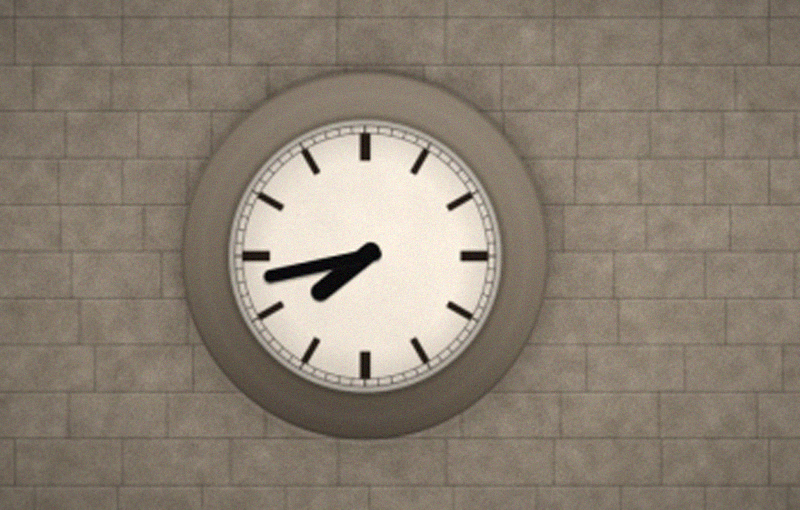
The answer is {"hour": 7, "minute": 43}
